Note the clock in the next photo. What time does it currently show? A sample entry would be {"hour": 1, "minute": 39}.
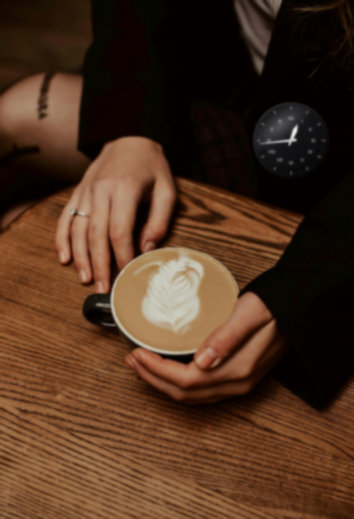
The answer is {"hour": 12, "minute": 44}
